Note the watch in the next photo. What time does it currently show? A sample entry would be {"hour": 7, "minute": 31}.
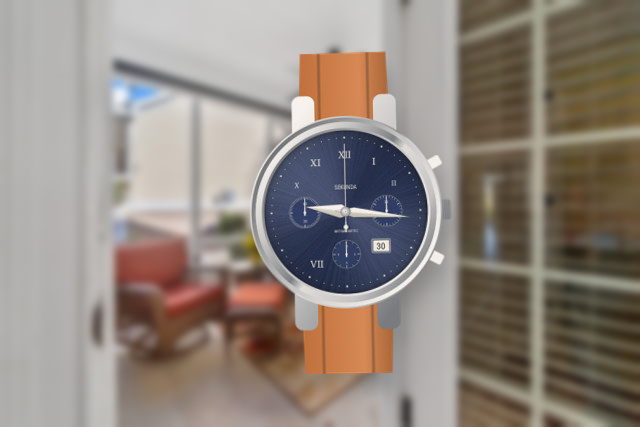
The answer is {"hour": 9, "minute": 16}
